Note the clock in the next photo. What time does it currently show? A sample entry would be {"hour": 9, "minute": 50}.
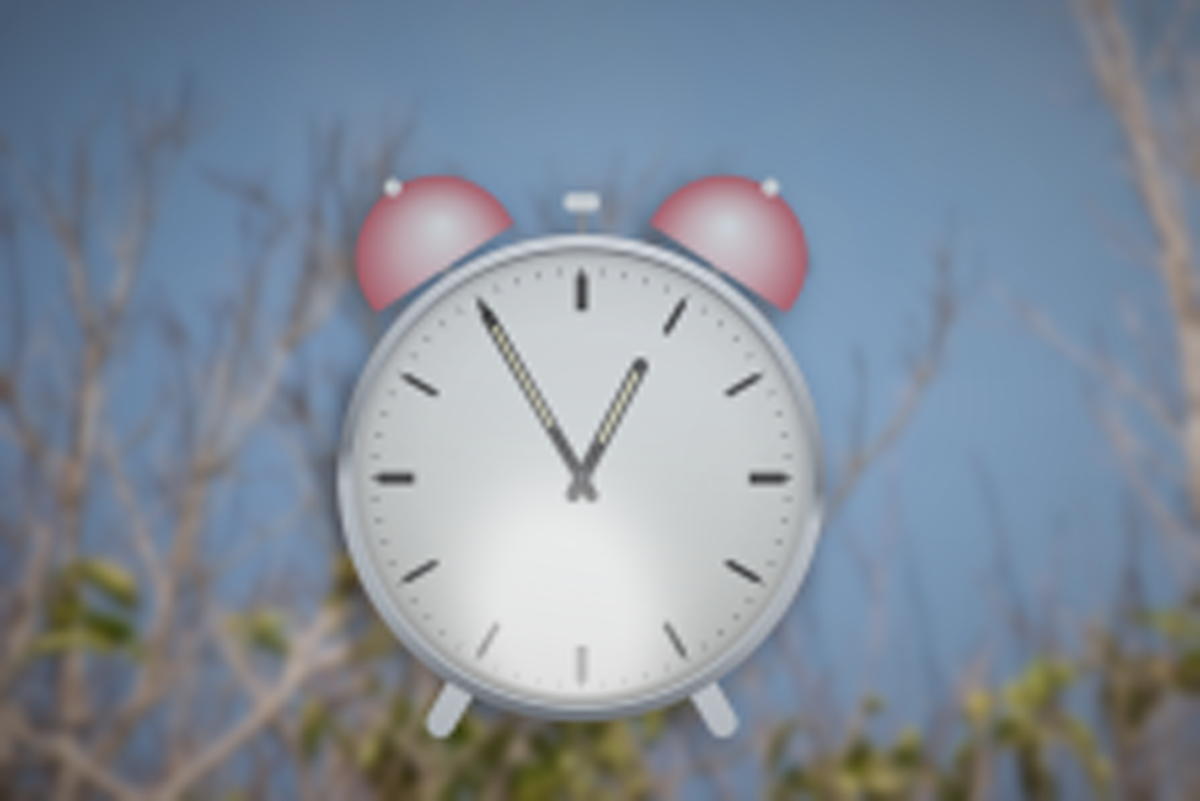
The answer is {"hour": 12, "minute": 55}
